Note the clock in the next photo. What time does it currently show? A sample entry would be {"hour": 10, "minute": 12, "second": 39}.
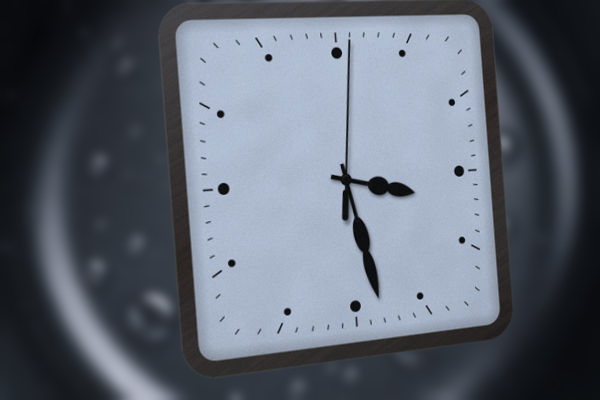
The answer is {"hour": 3, "minute": 28, "second": 1}
